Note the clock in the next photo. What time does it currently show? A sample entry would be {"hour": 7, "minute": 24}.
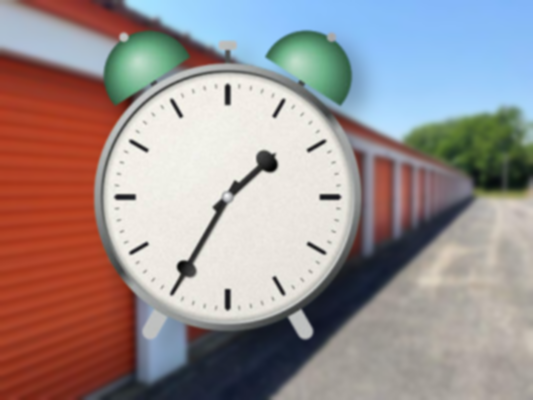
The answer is {"hour": 1, "minute": 35}
